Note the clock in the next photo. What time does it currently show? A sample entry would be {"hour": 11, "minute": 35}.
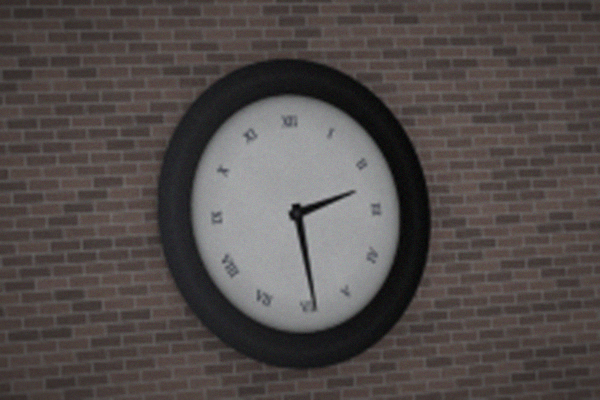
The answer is {"hour": 2, "minute": 29}
